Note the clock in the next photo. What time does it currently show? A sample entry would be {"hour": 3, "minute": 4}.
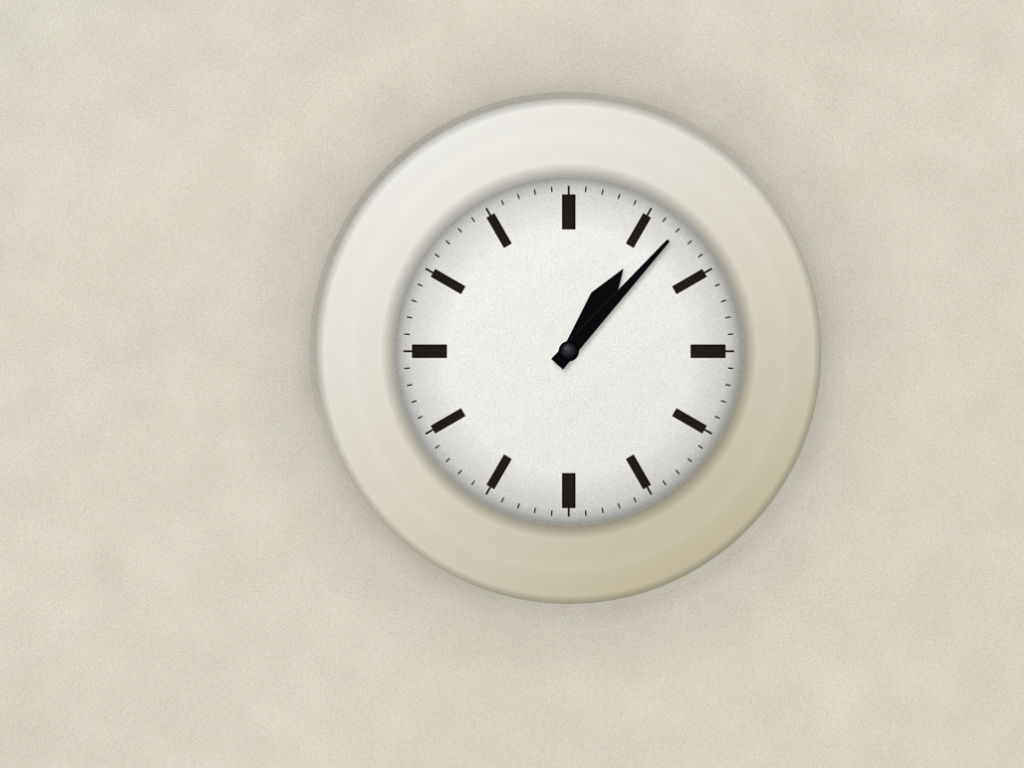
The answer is {"hour": 1, "minute": 7}
